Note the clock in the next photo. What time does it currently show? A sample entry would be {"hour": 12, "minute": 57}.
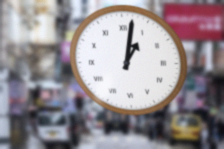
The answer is {"hour": 1, "minute": 2}
